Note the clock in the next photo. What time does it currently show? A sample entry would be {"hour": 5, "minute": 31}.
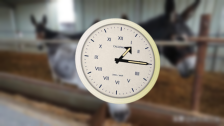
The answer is {"hour": 1, "minute": 15}
